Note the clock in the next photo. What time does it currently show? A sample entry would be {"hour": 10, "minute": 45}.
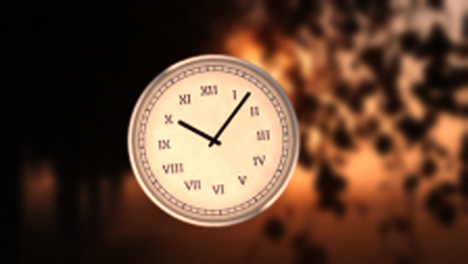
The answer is {"hour": 10, "minute": 7}
